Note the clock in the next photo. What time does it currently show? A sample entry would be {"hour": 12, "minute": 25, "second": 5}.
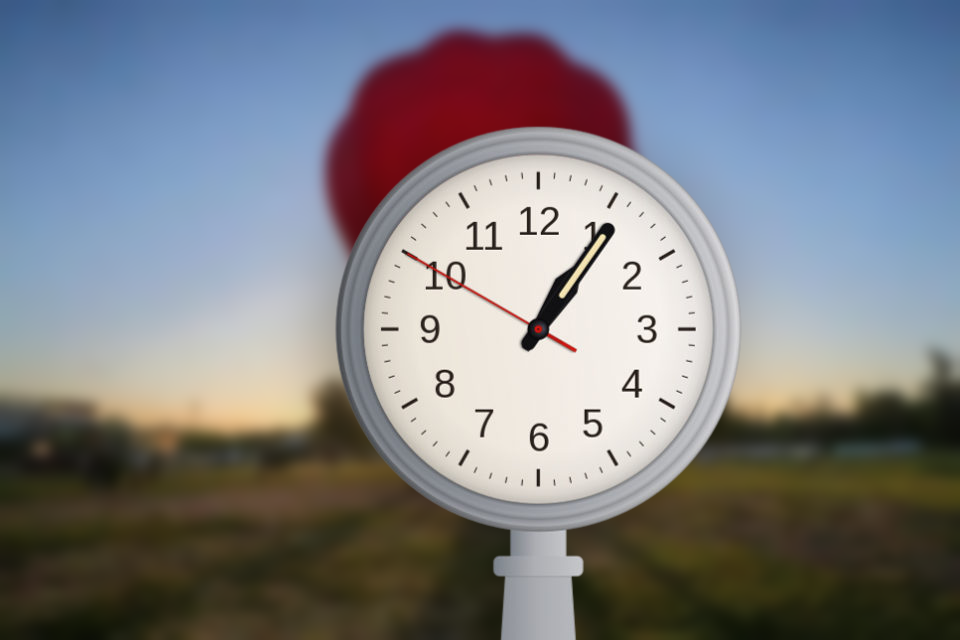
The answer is {"hour": 1, "minute": 5, "second": 50}
